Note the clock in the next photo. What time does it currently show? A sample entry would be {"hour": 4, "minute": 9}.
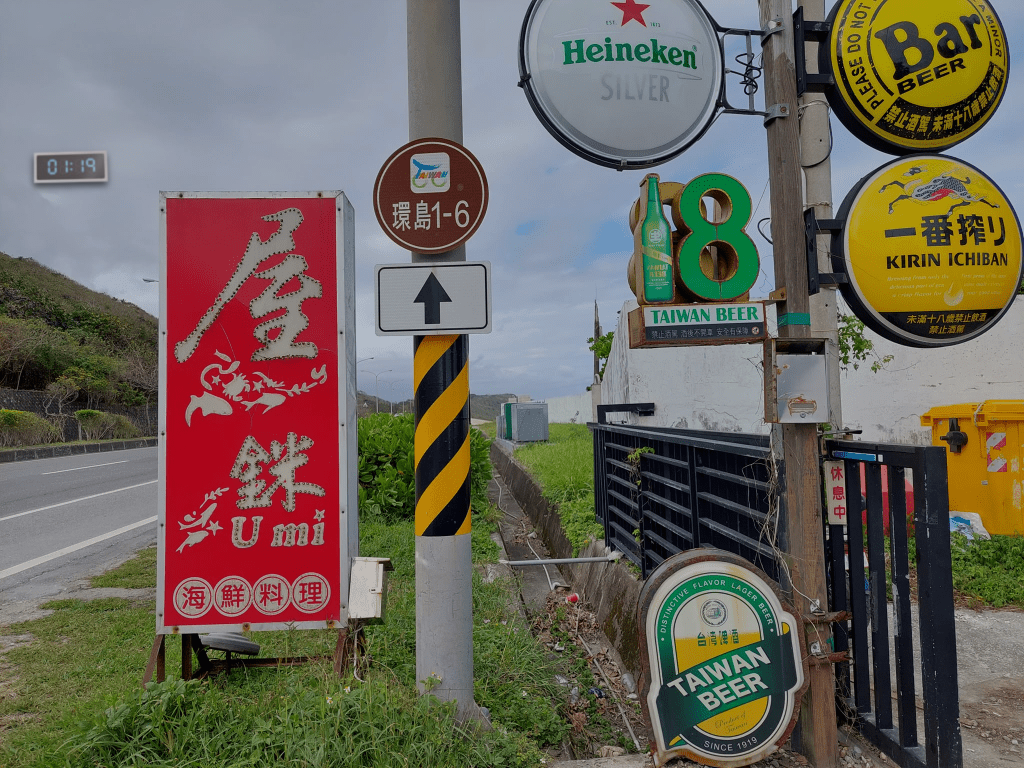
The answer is {"hour": 1, "minute": 19}
